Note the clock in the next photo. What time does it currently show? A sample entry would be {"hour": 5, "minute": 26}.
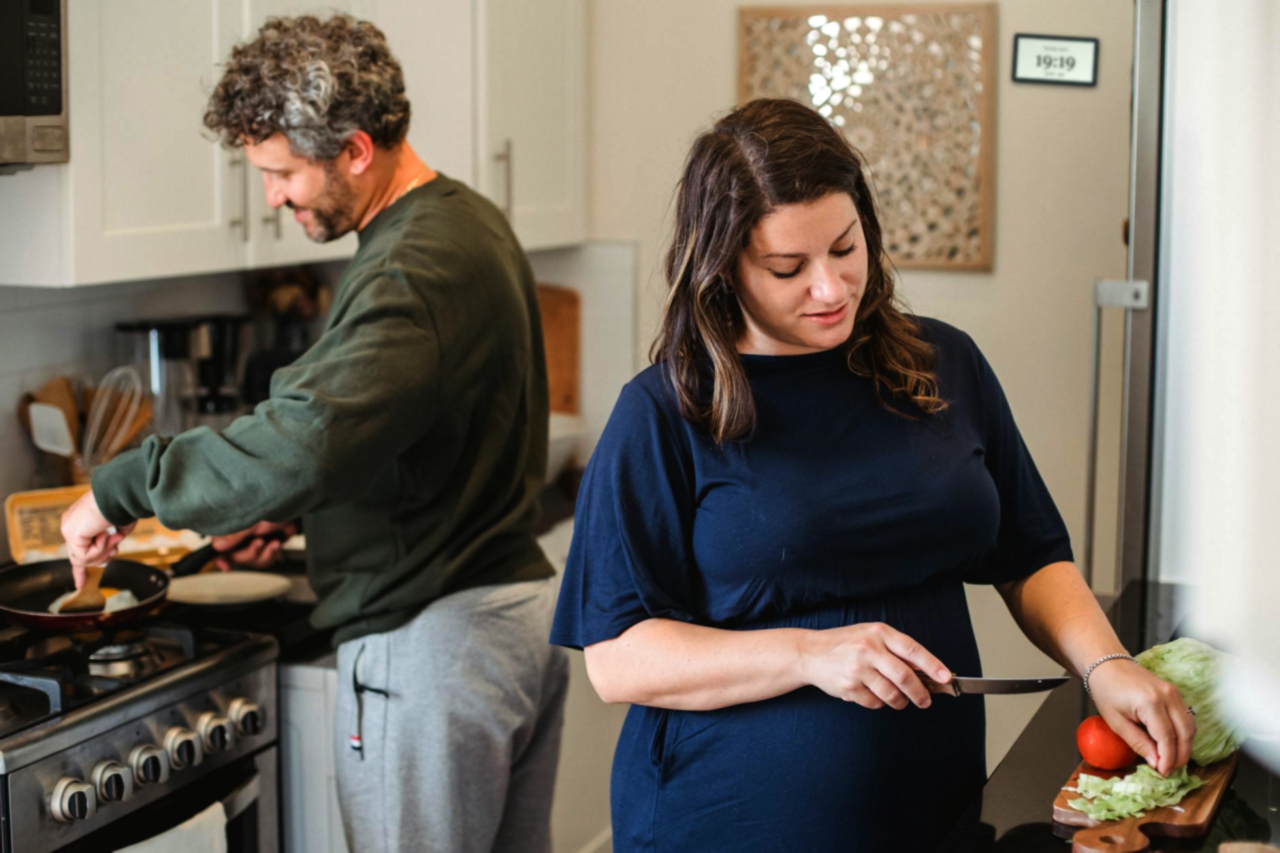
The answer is {"hour": 19, "minute": 19}
